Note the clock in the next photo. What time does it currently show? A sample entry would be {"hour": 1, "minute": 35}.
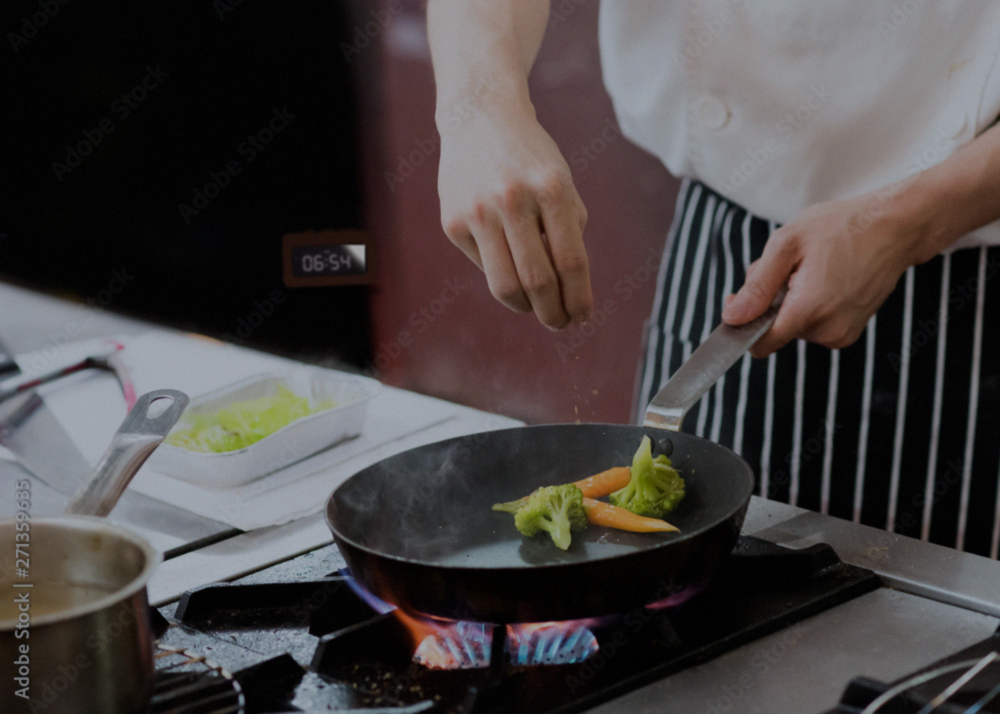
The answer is {"hour": 6, "minute": 54}
